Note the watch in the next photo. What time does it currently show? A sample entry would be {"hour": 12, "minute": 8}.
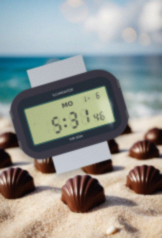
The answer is {"hour": 5, "minute": 31}
